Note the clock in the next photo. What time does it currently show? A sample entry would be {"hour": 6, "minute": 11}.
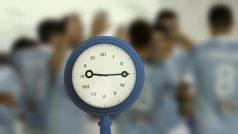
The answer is {"hour": 9, "minute": 15}
